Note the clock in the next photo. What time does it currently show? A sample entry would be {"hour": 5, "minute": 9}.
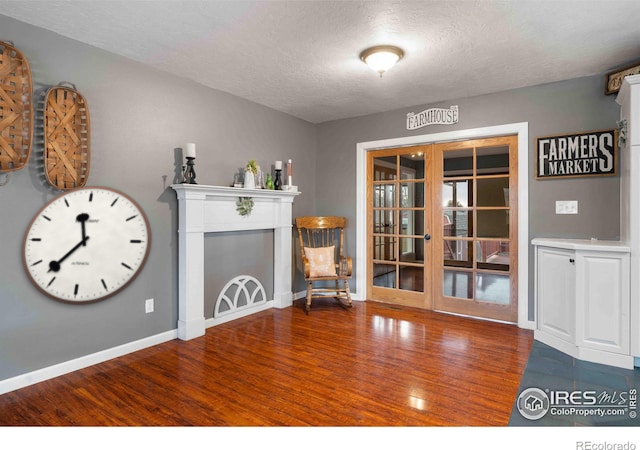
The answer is {"hour": 11, "minute": 37}
